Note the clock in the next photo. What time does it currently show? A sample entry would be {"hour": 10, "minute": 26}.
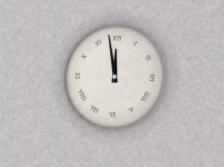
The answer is {"hour": 11, "minute": 58}
